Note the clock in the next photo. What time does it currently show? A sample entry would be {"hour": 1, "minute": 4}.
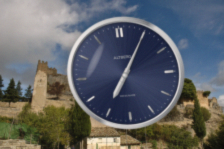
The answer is {"hour": 7, "minute": 5}
